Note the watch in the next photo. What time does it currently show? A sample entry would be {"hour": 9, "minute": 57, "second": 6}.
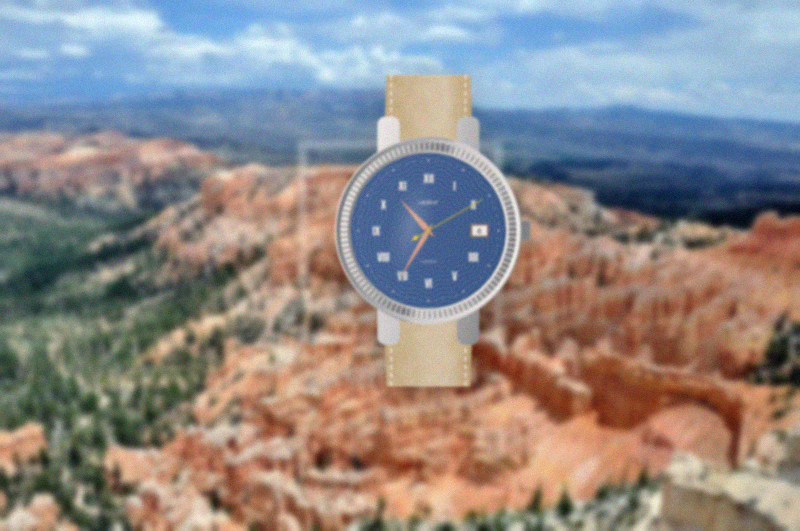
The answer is {"hour": 10, "minute": 35, "second": 10}
